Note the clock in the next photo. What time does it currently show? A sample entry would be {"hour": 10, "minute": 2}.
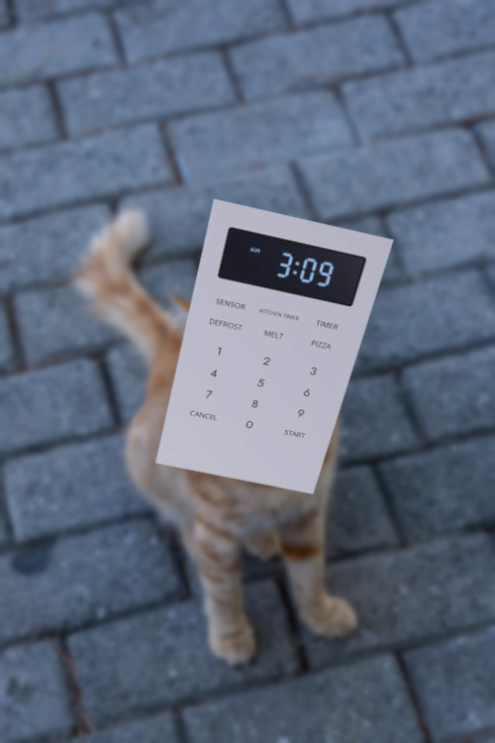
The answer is {"hour": 3, "minute": 9}
